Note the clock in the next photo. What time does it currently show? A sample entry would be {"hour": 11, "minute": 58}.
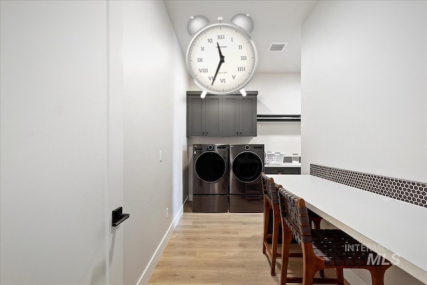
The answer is {"hour": 11, "minute": 34}
